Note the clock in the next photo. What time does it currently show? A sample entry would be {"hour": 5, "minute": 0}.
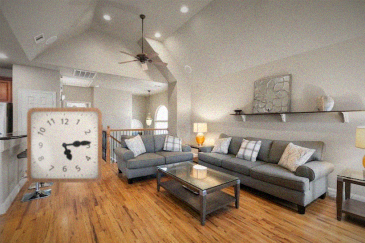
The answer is {"hour": 5, "minute": 14}
